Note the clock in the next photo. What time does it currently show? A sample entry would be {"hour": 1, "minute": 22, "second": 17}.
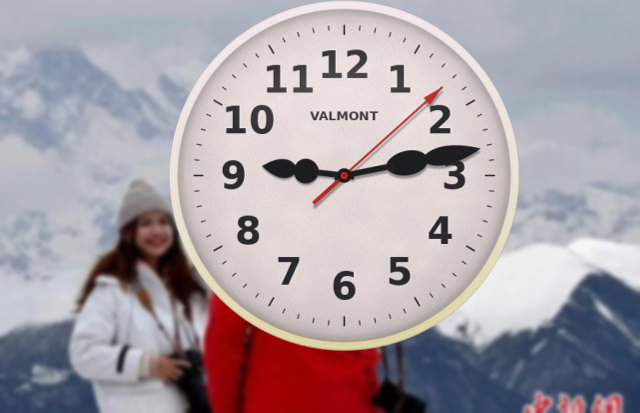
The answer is {"hour": 9, "minute": 13, "second": 8}
